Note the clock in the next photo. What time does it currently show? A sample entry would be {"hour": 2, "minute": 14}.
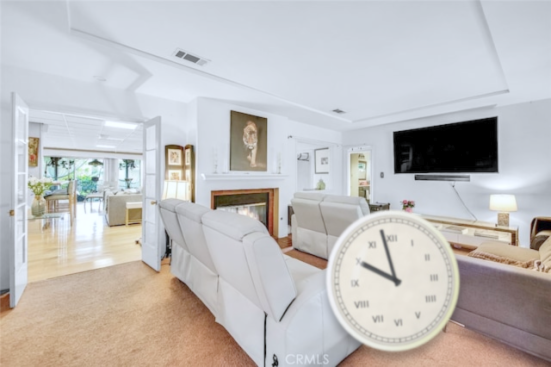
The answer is {"hour": 9, "minute": 58}
